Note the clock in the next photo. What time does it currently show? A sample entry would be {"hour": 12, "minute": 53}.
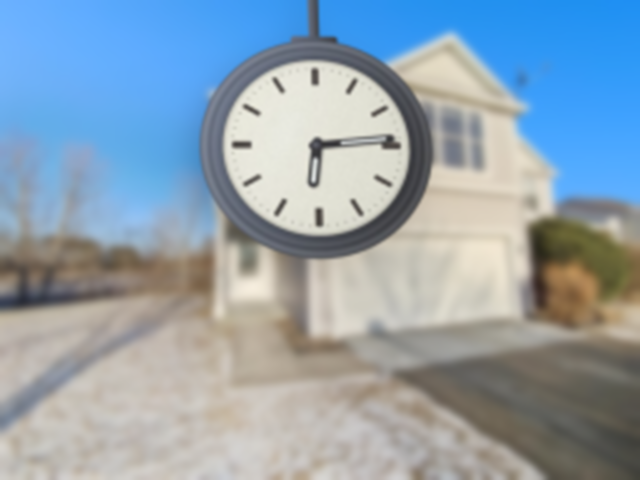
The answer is {"hour": 6, "minute": 14}
